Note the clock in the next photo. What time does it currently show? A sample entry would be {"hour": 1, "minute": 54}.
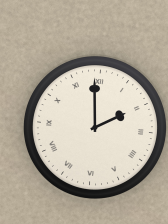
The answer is {"hour": 1, "minute": 59}
